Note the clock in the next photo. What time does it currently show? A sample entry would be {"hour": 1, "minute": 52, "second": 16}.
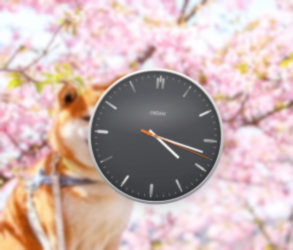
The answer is {"hour": 4, "minute": 17, "second": 18}
